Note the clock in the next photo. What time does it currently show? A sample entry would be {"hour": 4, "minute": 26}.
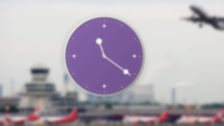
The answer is {"hour": 11, "minute": 21}
